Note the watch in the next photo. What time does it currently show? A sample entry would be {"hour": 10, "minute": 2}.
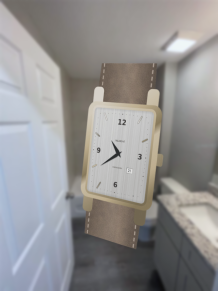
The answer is {"hour": 10, "minute": 39}
